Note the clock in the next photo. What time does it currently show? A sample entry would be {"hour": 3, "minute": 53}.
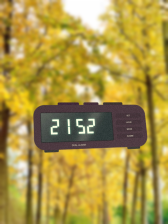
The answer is {"hour": 21, "minute": 52}
